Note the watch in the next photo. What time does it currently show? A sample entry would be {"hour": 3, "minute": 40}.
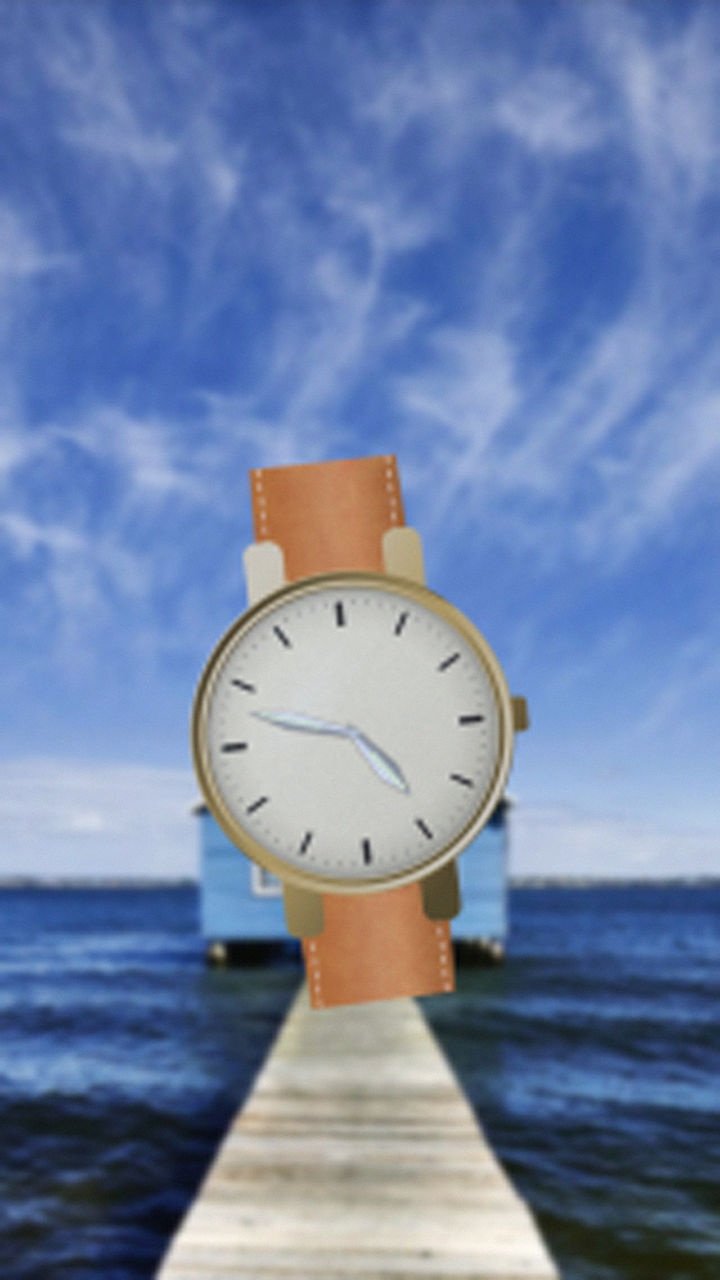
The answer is {"hour": 4, "minute": 48}
